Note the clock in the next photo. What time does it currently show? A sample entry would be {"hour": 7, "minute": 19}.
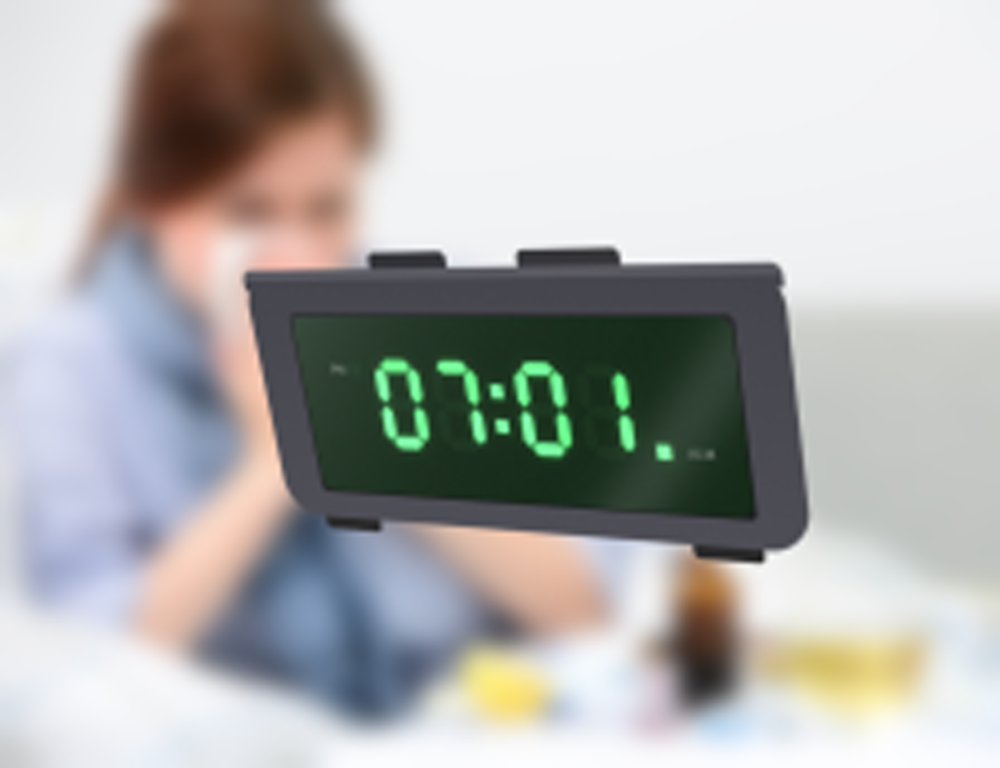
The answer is {"hour": 7, "minute": 1}
